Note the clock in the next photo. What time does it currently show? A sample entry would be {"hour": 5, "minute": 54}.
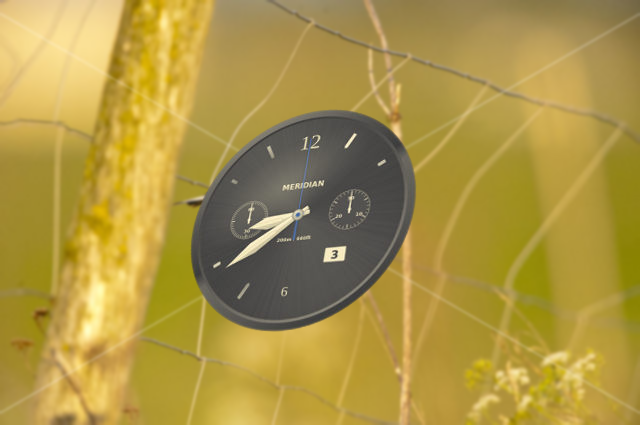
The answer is {"hour": 8, "minute": 39}
